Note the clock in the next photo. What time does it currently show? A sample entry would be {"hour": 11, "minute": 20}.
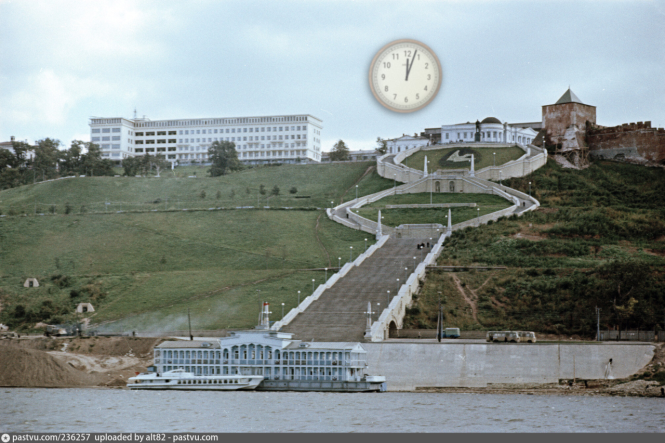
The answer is {"hour": 12, "minute": 3}
